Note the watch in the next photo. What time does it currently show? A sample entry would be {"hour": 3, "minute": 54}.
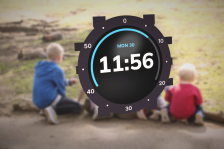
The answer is {"hour": 11, "minute": 56}
